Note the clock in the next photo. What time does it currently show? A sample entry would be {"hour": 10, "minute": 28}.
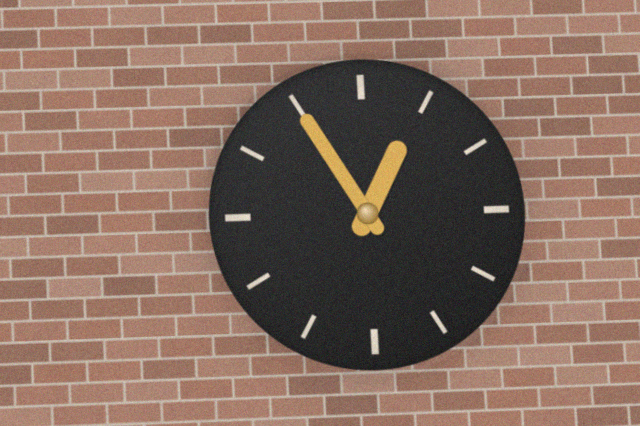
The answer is {"hour": 12, "minute": 55}
